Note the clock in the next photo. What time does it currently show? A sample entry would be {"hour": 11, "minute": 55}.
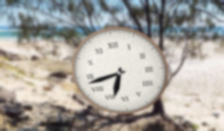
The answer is {"hour": 6, "minute": 43}
